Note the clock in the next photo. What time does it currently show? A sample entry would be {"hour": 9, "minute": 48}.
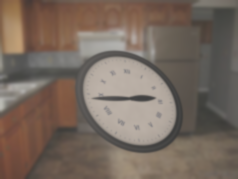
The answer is {"hour": 2, "minute": 44}
